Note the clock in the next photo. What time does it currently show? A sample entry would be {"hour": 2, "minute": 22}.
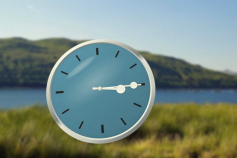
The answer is {"hour": 3, "minute": 15}
